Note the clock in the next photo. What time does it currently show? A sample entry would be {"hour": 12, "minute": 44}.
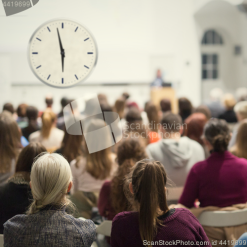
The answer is {"hour": 5, "minute": 58}
